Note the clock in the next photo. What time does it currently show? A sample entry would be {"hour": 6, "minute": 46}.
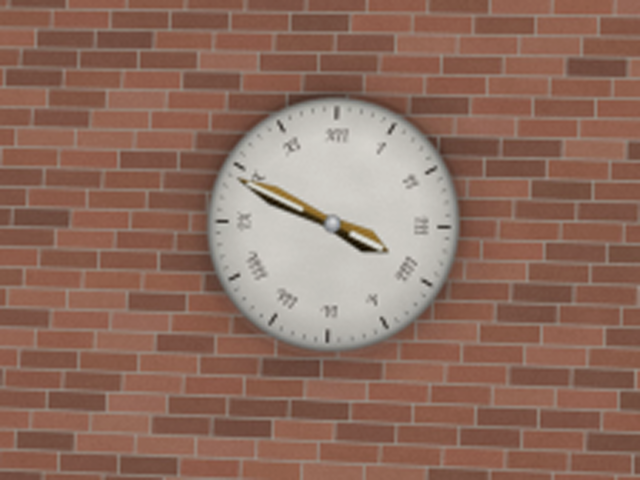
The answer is {"hour": 3, "minute": 49}
